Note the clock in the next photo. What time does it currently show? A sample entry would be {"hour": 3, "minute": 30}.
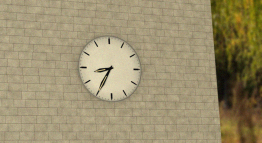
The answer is {"hour": 8, "minute": 35}
